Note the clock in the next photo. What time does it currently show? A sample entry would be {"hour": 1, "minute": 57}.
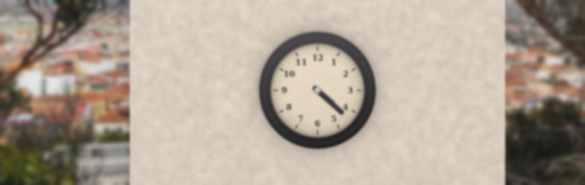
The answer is {"hour": 4, "minute": 22}
